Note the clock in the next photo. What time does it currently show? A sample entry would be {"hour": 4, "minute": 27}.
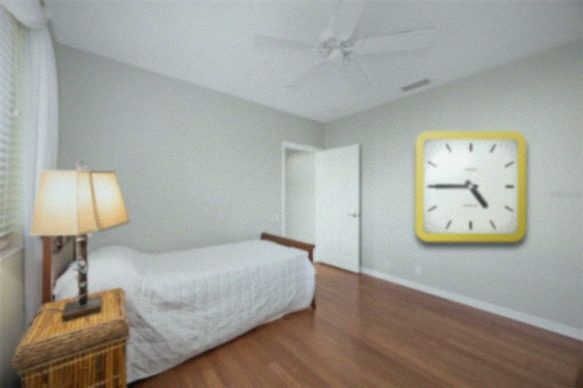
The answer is {"hour": 4, "minute": 45}
